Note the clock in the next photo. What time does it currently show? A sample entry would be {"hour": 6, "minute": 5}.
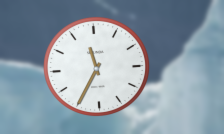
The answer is {"hour": 11, "minute": 35}
